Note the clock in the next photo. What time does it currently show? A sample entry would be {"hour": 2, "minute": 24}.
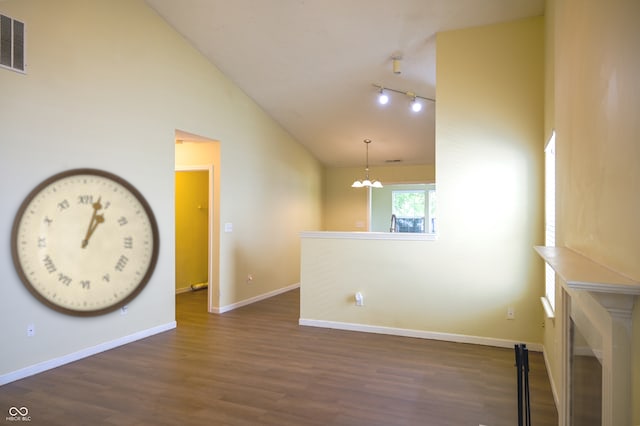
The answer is {"hour": 1, "minute": 3}
